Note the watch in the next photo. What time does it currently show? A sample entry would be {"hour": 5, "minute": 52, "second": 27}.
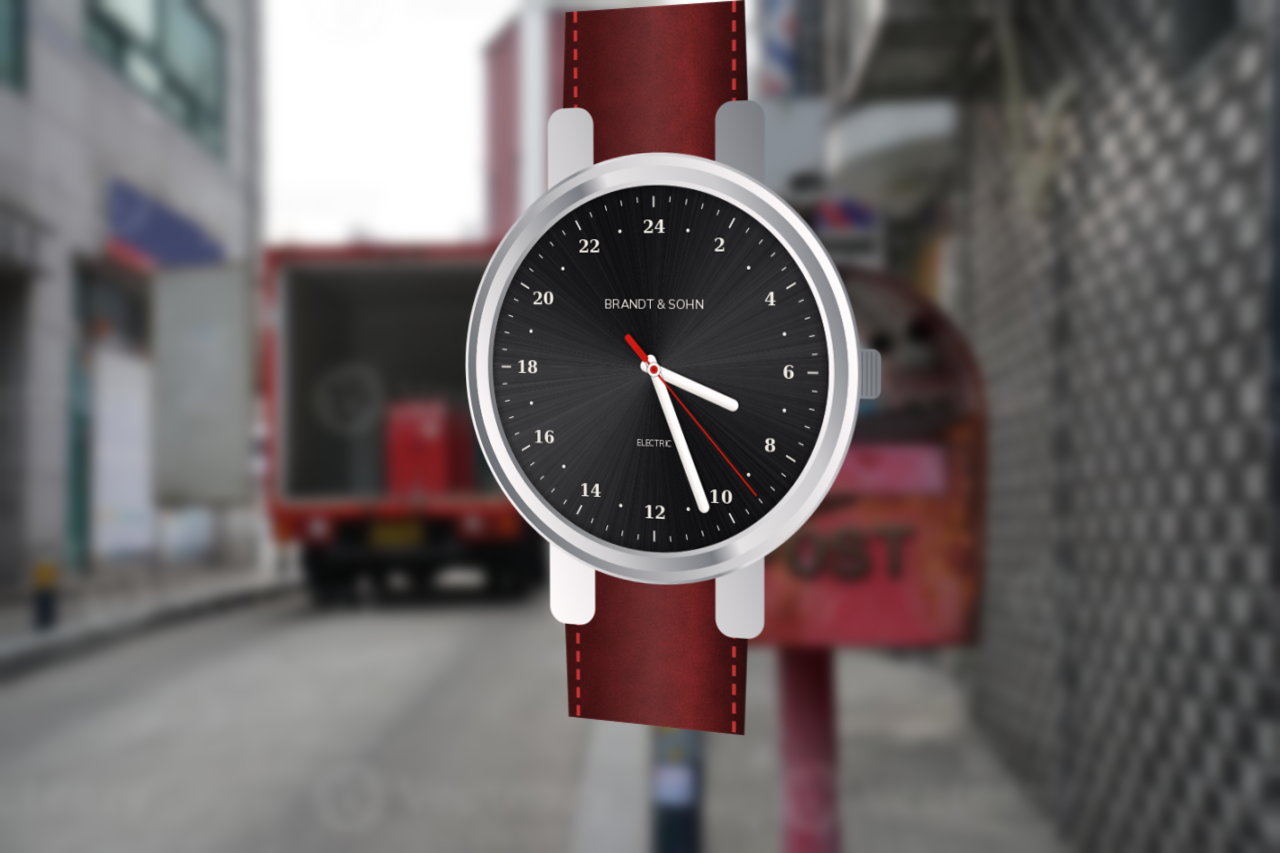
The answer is {"hour": 7, "minute": 26, "second": 23}
